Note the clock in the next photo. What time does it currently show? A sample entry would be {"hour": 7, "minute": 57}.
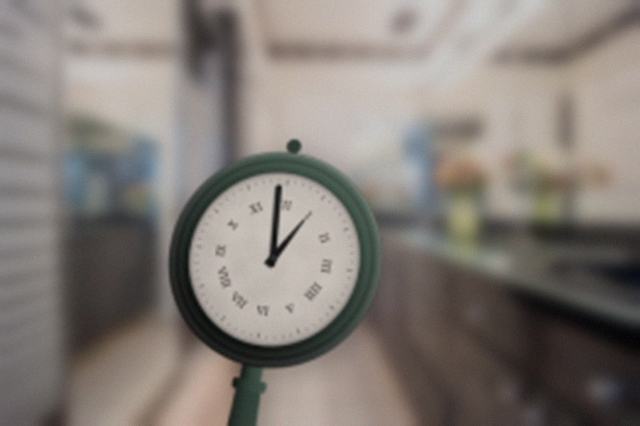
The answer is {"hour": 12, "minute": 59}
